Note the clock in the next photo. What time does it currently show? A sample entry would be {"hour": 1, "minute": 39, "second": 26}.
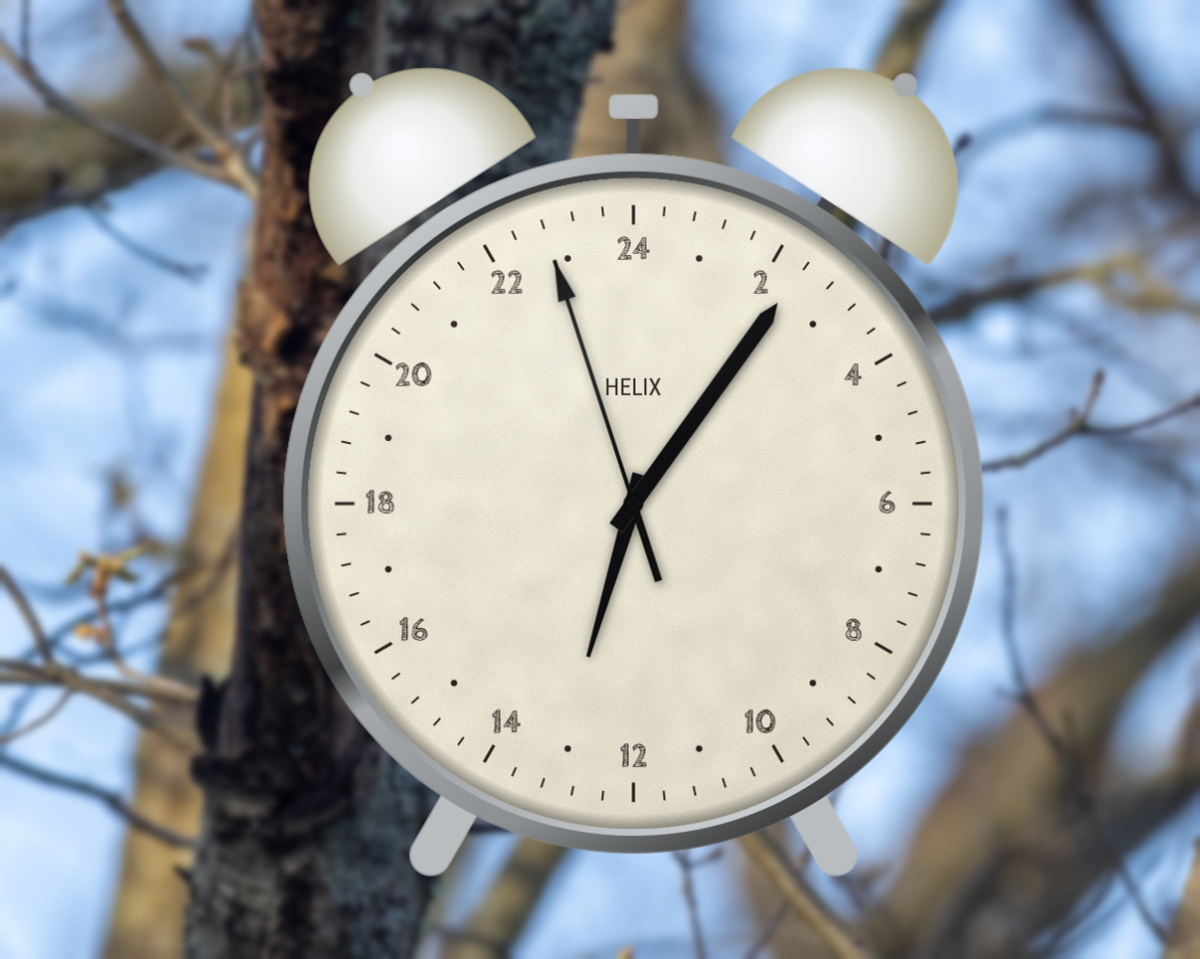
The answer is {"hour": 13, "minute": 5, "second": 57}
